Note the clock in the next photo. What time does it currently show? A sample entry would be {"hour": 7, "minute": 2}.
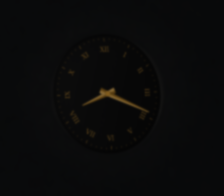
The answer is {"hour": 8, "minute": 19}
